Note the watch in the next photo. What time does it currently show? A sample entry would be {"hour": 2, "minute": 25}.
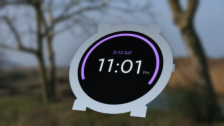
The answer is {"hour": 11, "minute": 1}
